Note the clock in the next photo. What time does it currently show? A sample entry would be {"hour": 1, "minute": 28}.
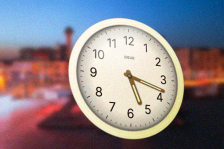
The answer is {"hour": 5, "minute": 18}
